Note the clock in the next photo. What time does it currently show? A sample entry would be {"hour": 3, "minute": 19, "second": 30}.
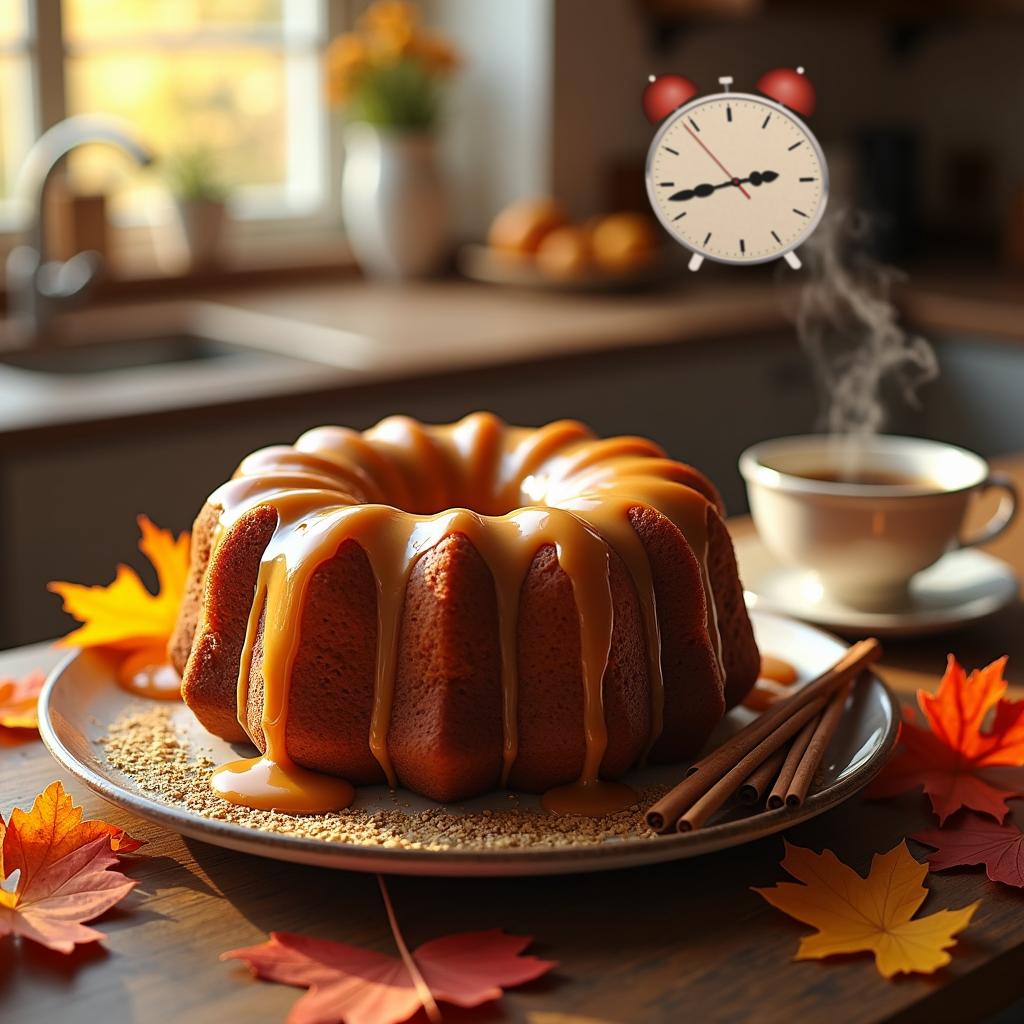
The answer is {"hour": 2, "minute": 42, "second": 54}
